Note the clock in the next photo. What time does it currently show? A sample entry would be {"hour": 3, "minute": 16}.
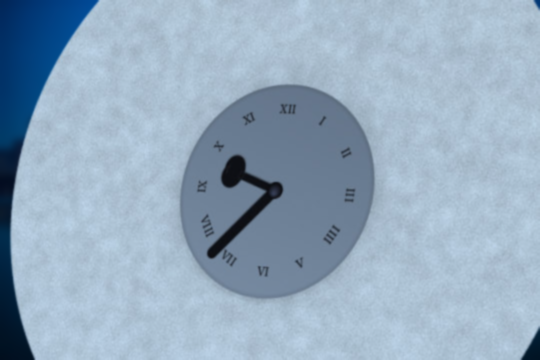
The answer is {"hour": 9, "minute": 37}
